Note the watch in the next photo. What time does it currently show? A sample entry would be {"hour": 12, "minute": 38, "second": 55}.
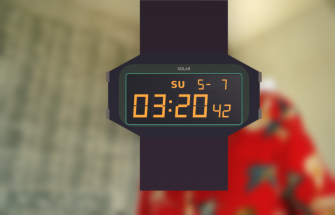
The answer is {"hour": 3, "minute": 20, "second": 42}
